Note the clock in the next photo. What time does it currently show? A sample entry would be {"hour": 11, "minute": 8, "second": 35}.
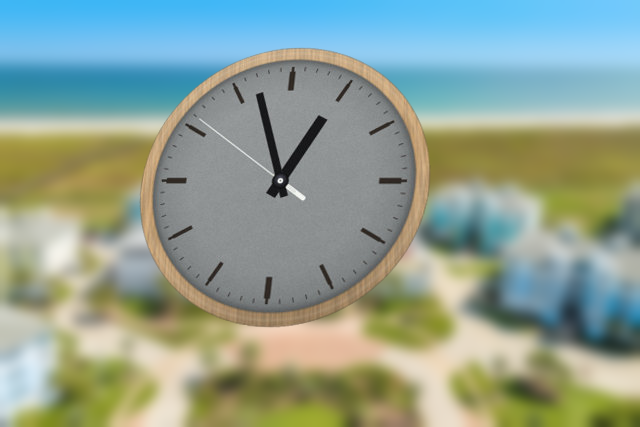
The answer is {"hour": 12, "minute": 56, "second": 51}
